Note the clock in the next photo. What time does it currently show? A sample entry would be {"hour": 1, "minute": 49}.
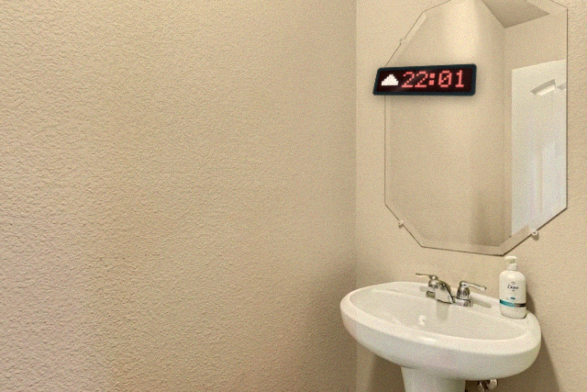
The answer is {"hour": 22, "minute": 1}
